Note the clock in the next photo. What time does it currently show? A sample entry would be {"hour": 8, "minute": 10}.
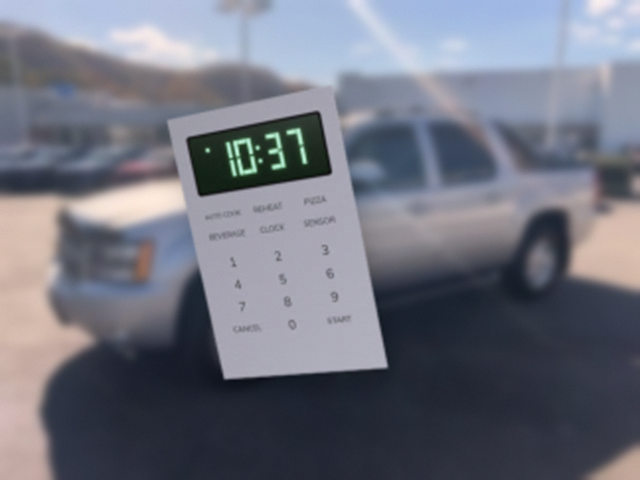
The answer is {"hour": 10, "minute": 37}
